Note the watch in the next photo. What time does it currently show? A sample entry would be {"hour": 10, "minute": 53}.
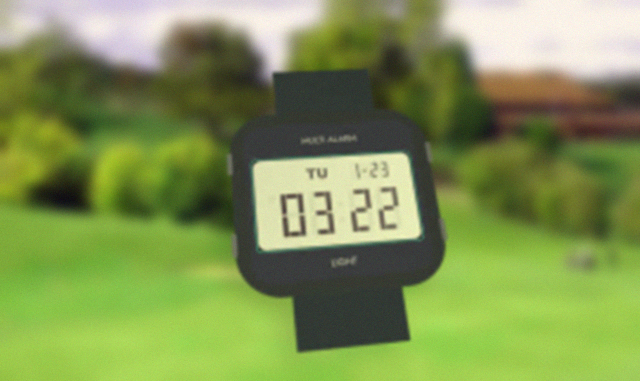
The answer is {"hour": 3, "minute": 22}
